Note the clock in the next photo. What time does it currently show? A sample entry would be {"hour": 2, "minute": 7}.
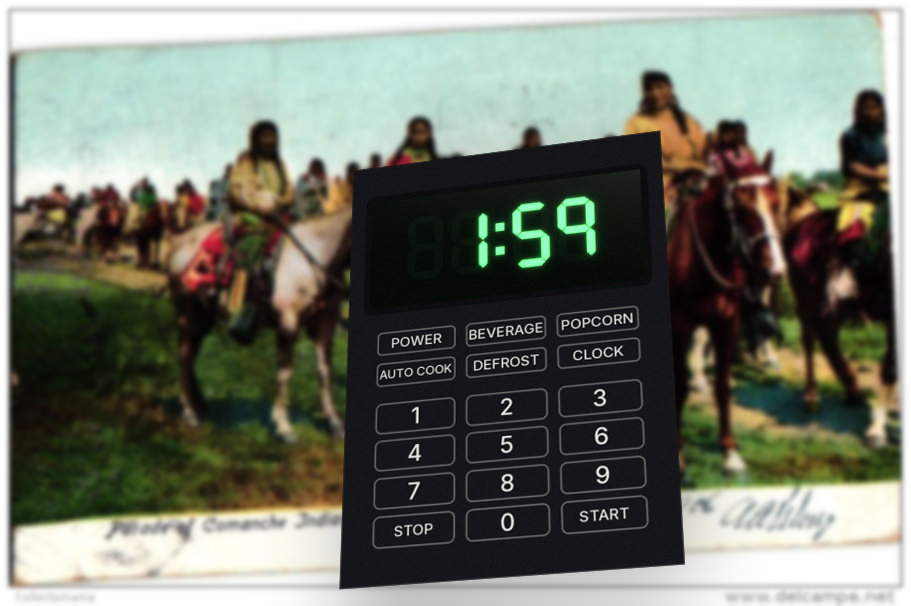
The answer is {"hour": 1, "minute": 59}
